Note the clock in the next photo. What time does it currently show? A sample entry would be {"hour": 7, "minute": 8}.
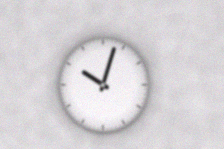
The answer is {"hour": 10, "minute": 3}
